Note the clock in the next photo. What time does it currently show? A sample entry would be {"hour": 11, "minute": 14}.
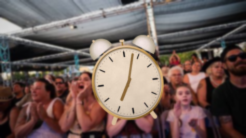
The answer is {"hour": 7, "minute": 3}
